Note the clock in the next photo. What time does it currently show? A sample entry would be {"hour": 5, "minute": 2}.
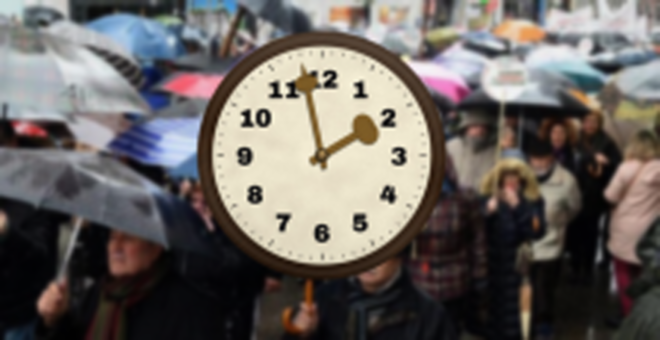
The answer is {"hour": 1, "minute": 58}
